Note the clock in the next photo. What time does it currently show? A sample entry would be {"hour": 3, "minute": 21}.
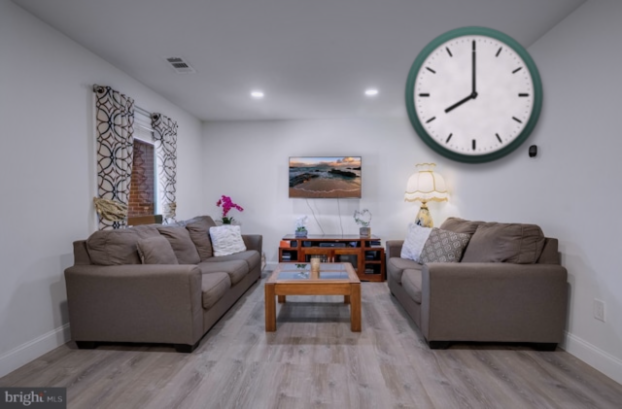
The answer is {"hour": 8, "minute": 0}
